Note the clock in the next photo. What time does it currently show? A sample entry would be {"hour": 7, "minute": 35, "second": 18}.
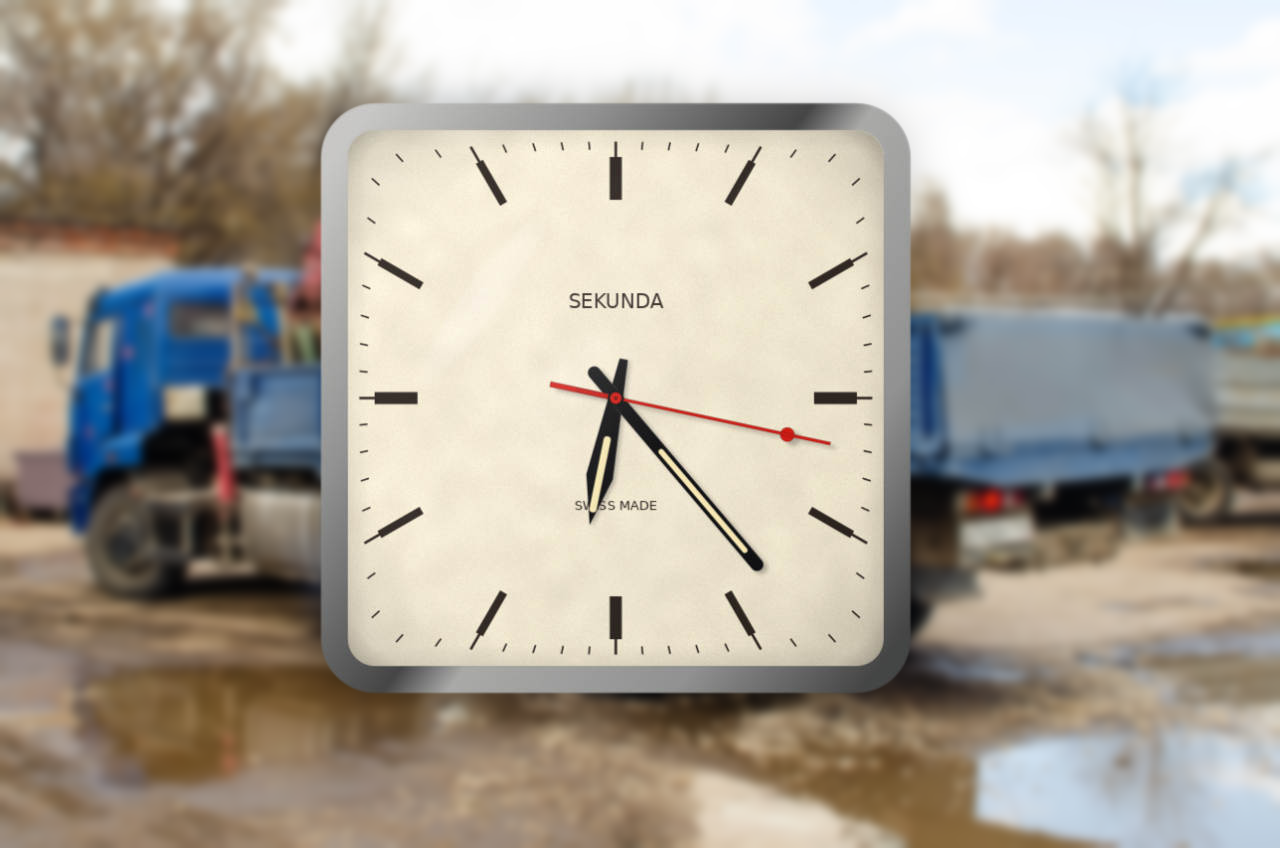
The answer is {"hour": 6, "minute": 23, "second": 17}
